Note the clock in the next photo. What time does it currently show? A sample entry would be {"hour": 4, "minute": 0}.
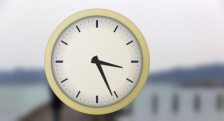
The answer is {"hour": 3, "minute": 26}
